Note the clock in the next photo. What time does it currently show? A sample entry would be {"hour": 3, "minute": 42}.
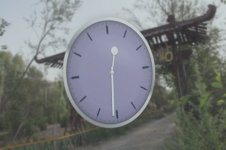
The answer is {"hour": 12, "minute": 31}
